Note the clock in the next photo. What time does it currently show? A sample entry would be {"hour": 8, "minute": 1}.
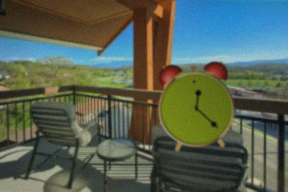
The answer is {"hour": 12, "minute": 23}
